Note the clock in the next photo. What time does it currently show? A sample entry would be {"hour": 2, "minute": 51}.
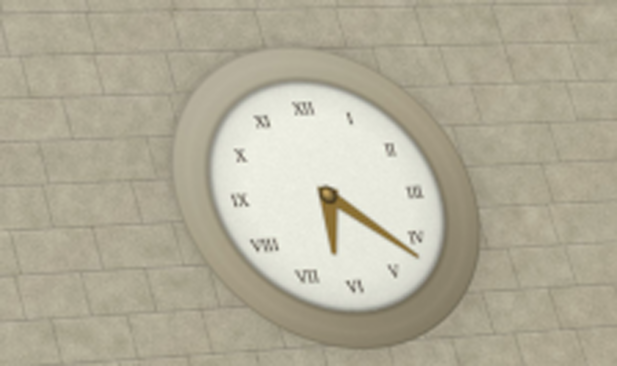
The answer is {"hour": 6, "minute": 22}
